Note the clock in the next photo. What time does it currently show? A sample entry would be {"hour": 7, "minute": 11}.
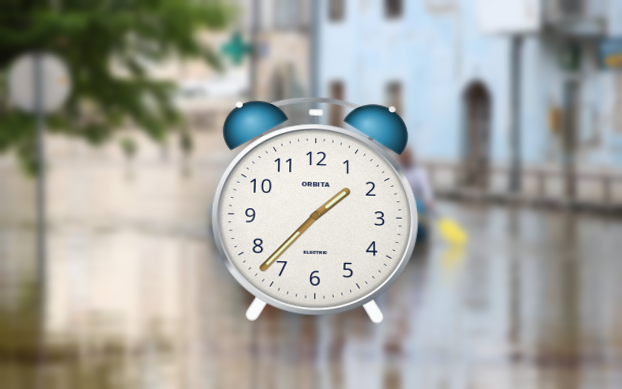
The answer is {"hour": 1, "minute": 37}
